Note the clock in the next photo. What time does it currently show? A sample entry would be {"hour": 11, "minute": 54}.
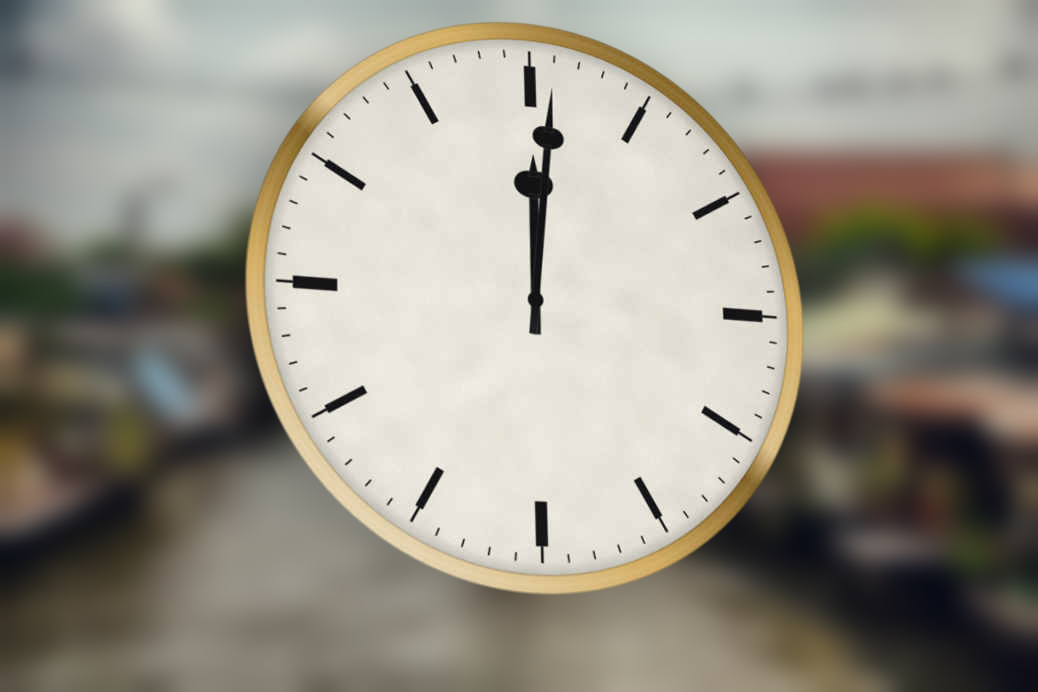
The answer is {"hour": 12, "minute": 1}
